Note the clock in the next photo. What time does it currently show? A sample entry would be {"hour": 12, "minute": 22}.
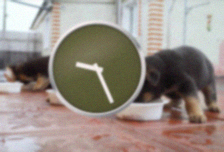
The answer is {"hour": 9, "minute": 26}
